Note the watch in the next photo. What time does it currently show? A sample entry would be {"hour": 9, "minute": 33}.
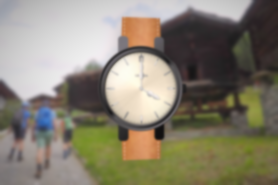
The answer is {"hour": 4, "minute": 0}
